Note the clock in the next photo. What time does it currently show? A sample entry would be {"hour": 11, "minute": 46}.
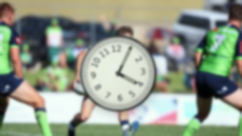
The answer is {"hour": 4, "minute": 5}
